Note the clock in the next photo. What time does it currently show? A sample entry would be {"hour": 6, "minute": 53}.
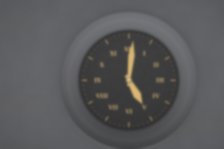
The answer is {"hour": 5, "minute": 1}
